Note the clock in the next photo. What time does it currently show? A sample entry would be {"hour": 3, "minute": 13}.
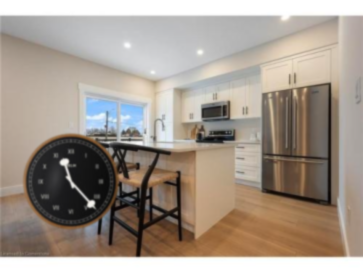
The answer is {"hour": 11, "minute": 23}
